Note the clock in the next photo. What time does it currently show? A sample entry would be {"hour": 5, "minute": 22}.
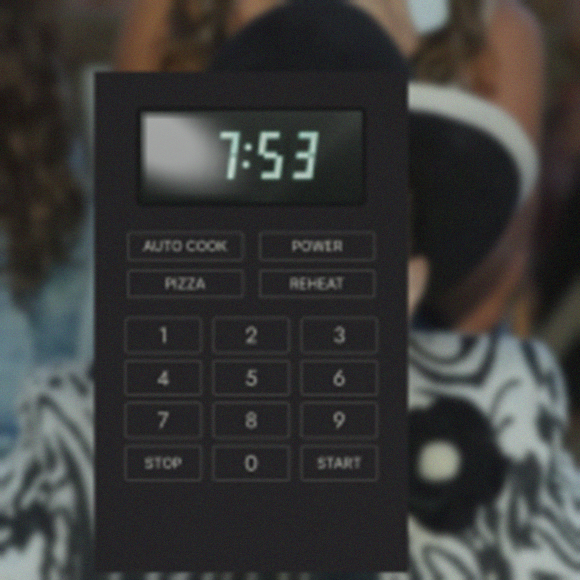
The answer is {"hour": 7, "minute": 53}
